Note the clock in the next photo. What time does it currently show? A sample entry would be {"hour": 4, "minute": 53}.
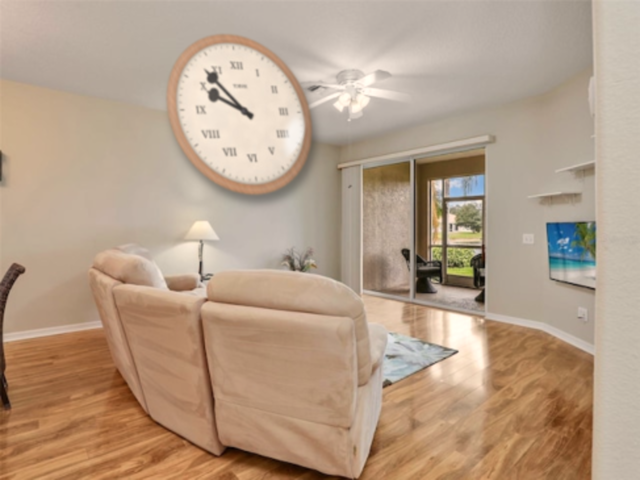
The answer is {"hour": 9, "minute": 53}
